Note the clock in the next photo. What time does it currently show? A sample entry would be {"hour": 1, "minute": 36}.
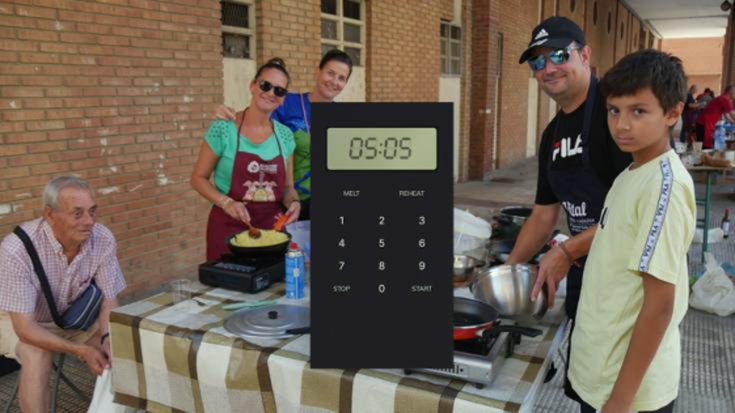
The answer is {"hour": 5, "minute": 5}
